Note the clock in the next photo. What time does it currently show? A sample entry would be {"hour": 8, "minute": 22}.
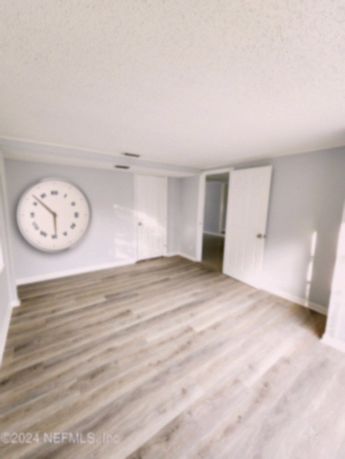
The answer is {"hour": 5, "minute": 52}
